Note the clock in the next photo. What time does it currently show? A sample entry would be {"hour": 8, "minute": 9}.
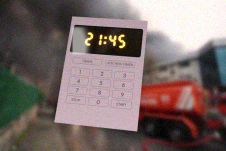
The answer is {"hour": 21, "minute": 45}
